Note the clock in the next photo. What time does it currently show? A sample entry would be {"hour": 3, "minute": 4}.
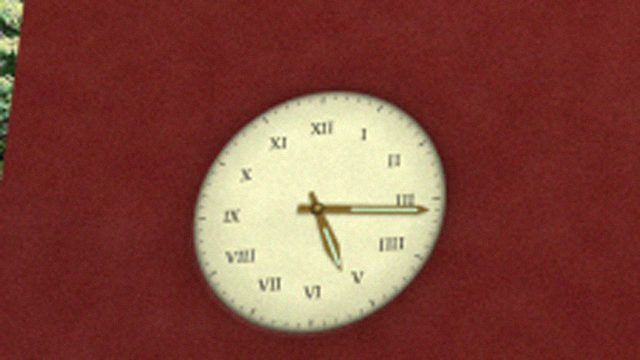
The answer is {"hour": 5, "minute": 16}
